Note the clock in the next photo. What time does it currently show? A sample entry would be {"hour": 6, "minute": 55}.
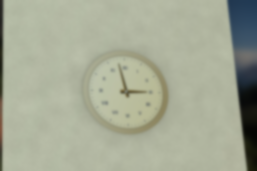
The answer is {"hour": 2, "minute": 58}
